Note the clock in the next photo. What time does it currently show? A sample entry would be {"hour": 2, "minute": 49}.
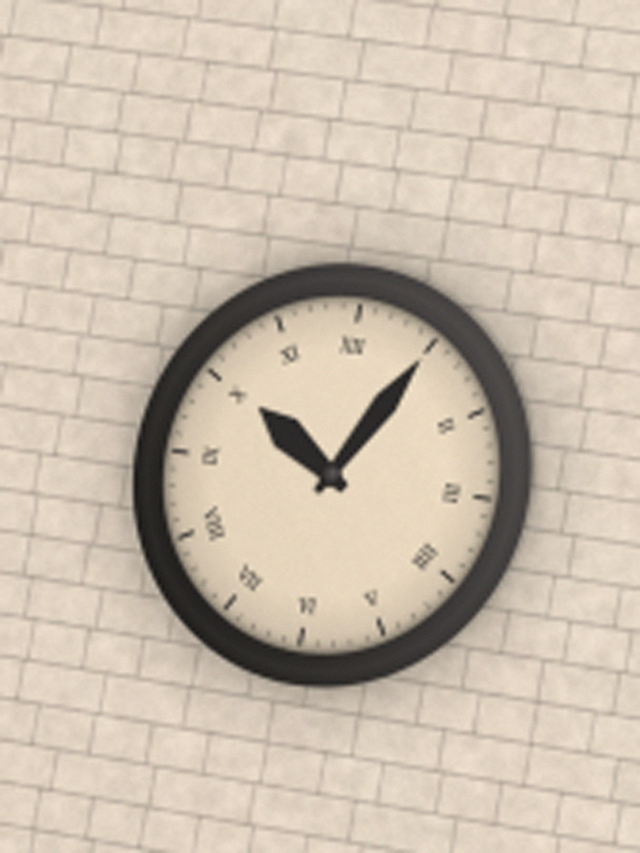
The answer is {"hour": 10, "minute": 5}
